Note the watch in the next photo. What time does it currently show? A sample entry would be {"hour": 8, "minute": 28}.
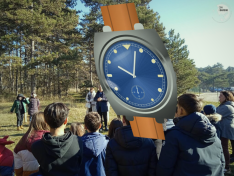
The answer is {"hour": 10, "minute": 3}
